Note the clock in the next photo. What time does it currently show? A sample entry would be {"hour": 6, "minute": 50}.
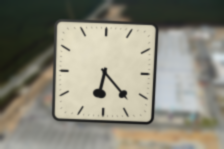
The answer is {"hour": 6, "minute": 23}
